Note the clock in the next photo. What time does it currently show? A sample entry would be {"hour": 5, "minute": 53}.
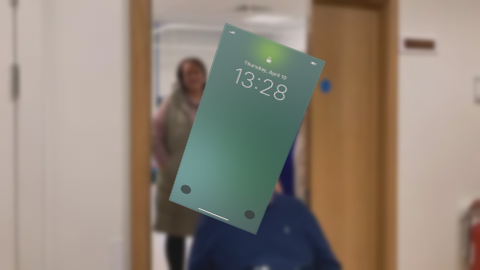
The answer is {"hour": 13, "minute": 28}
